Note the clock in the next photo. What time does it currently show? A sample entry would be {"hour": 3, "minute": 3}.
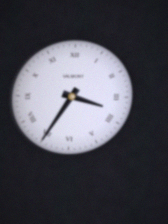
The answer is {"hour": 3, "minute": 35}
